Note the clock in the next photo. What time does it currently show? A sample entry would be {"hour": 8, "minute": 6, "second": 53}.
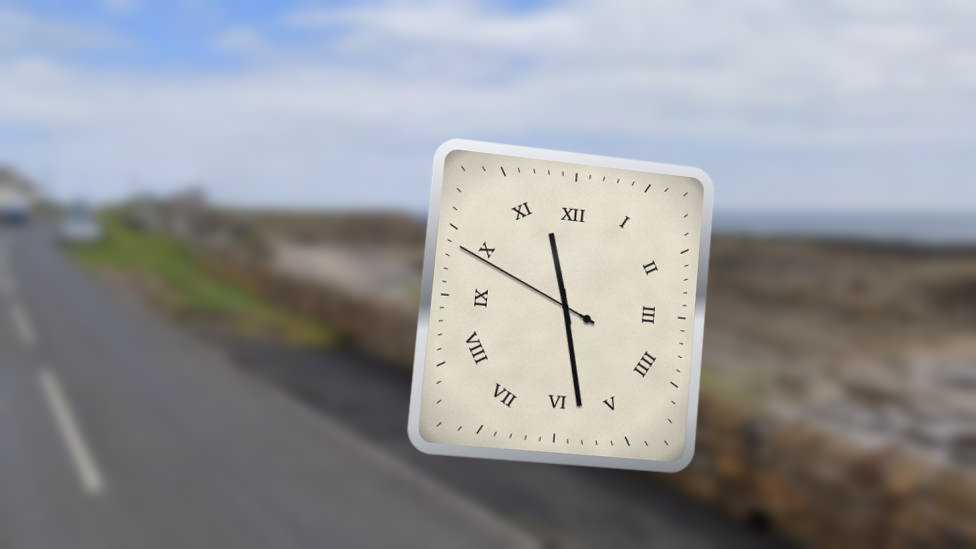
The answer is {"hour": 11, "minute": 27, "second": 49}
